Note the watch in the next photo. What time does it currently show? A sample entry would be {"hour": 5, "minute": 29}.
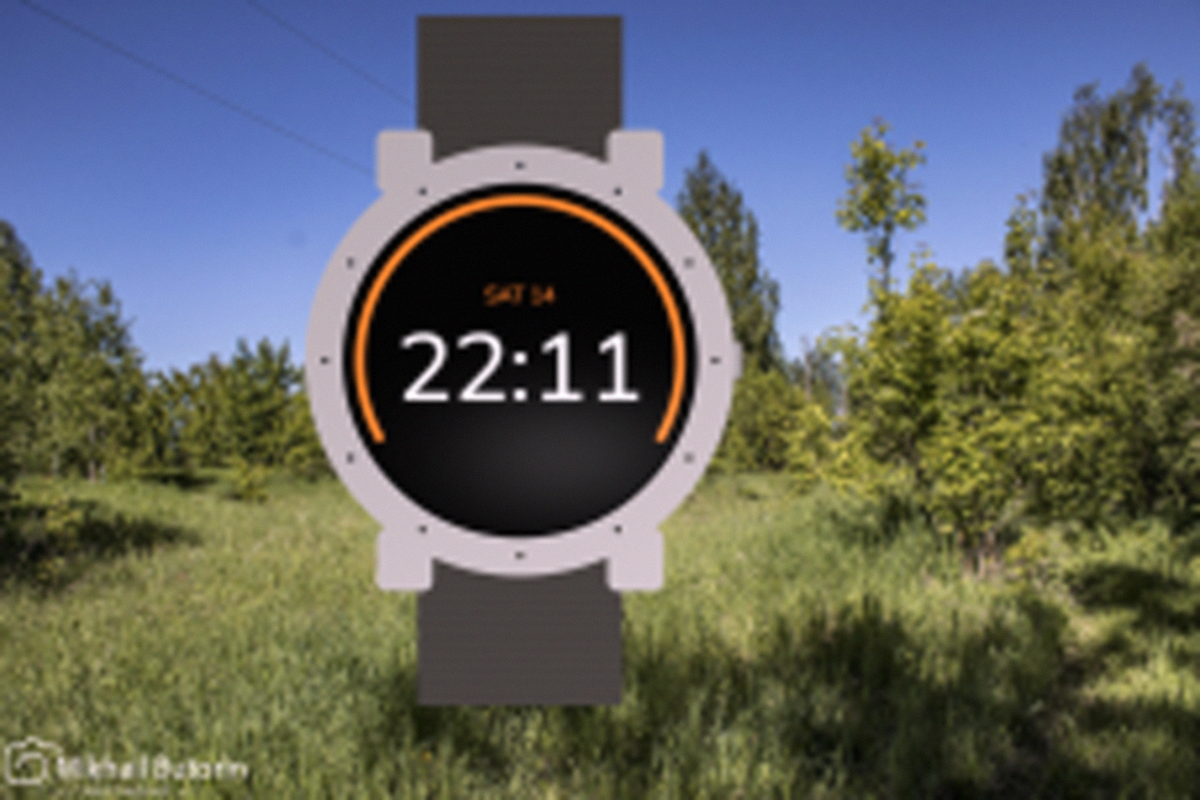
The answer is {"hour": 22, "minute": 11}
